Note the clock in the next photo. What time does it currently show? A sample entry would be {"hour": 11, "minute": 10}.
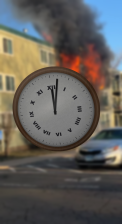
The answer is {"hour": 12, "minute": 2}
